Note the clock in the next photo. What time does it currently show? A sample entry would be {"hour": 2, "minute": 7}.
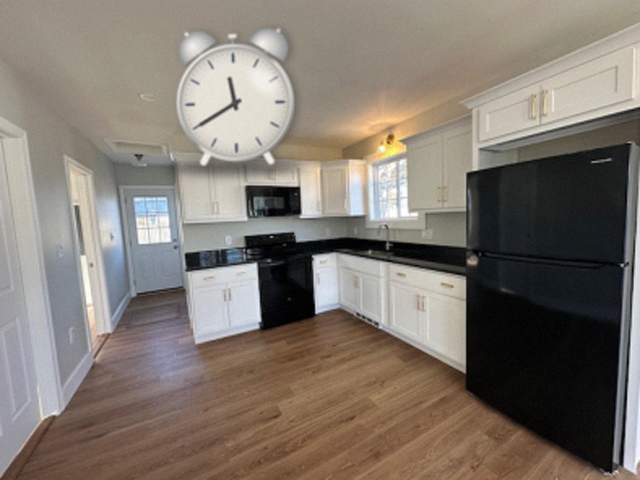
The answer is {"hour": 11, "minute": 40}
